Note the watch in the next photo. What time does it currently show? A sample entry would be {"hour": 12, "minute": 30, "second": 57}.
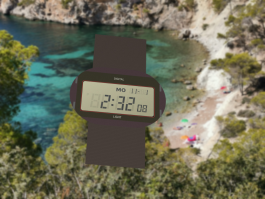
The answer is {"hour": 2, "minute": 32, "second": 8}
